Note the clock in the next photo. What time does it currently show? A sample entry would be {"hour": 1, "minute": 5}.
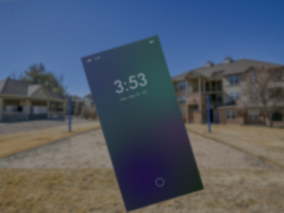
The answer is {"hour": 3, "minute": 53}
